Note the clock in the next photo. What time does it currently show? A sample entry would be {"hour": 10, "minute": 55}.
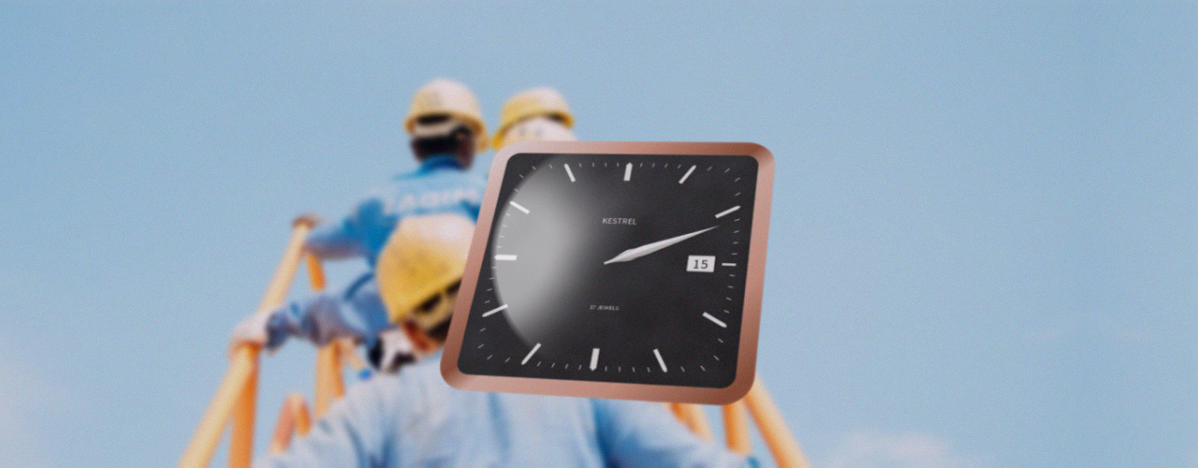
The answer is {"hour": 2, "minute": 11}
